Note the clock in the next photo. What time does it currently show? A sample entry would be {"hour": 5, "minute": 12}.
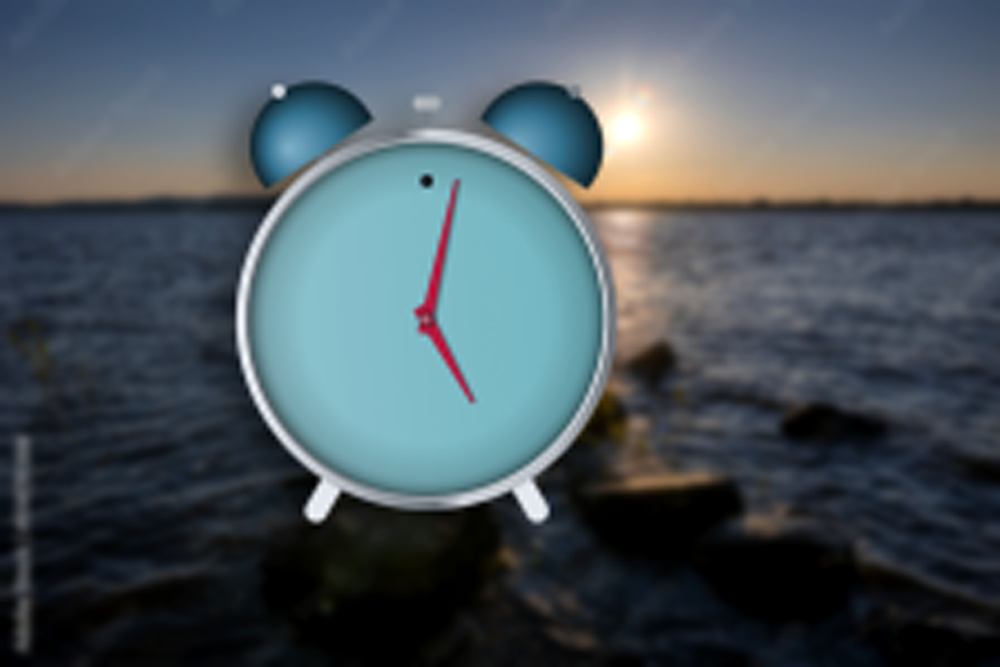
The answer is {"hour": 5, "minute": 2}
